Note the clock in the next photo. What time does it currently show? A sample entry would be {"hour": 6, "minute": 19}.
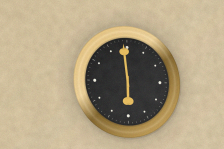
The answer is {"hour": 5, "minute": 59}
